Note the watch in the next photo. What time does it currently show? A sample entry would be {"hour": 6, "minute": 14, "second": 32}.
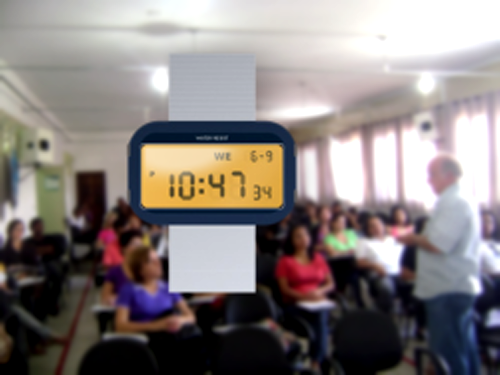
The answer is {"hour": 10, "minute": 47, "second": 34}
